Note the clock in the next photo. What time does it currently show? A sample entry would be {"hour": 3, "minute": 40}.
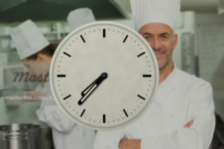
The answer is {"hour": 7, "minute": 37}
